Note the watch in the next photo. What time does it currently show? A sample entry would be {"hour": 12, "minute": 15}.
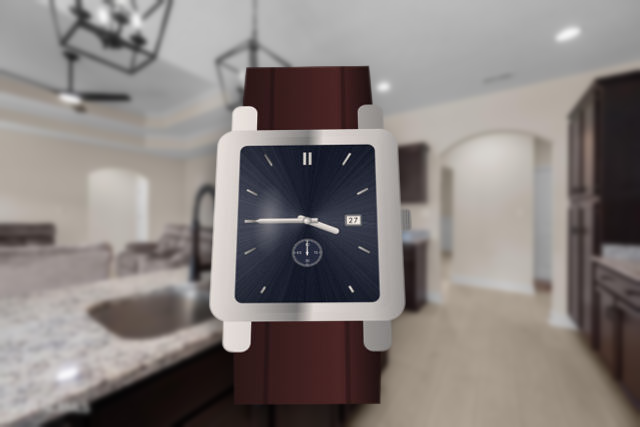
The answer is {"hour": 3, "minute": 45}
